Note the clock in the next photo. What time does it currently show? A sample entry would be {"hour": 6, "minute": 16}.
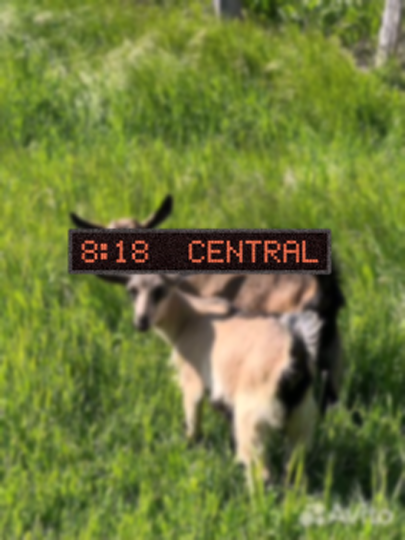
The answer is {"hour": 8, "minute": 18}
